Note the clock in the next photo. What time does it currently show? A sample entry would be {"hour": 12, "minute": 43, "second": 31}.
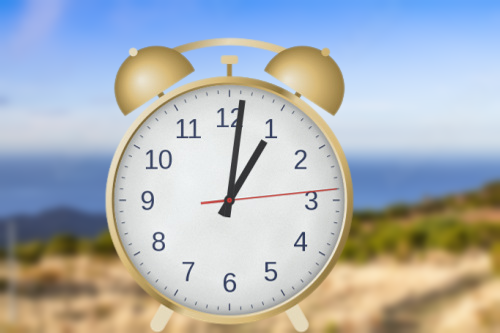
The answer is {"hour": 1, "minute": 1, "second": 14}
